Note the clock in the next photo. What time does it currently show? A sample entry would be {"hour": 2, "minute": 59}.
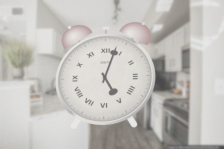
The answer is {"hour": 5, "minute": 3}
